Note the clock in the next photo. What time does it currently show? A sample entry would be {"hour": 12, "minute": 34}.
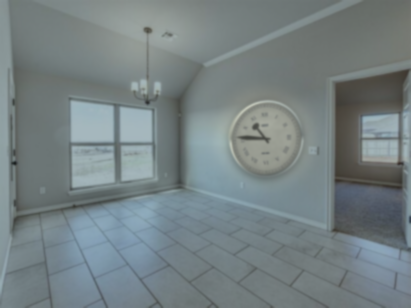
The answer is {"hour": 10, "minute": 46}
